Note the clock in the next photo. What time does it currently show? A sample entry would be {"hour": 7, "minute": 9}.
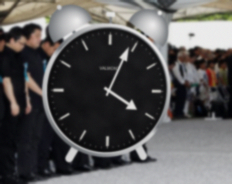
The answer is {"hour": 4, "minute": 4}
